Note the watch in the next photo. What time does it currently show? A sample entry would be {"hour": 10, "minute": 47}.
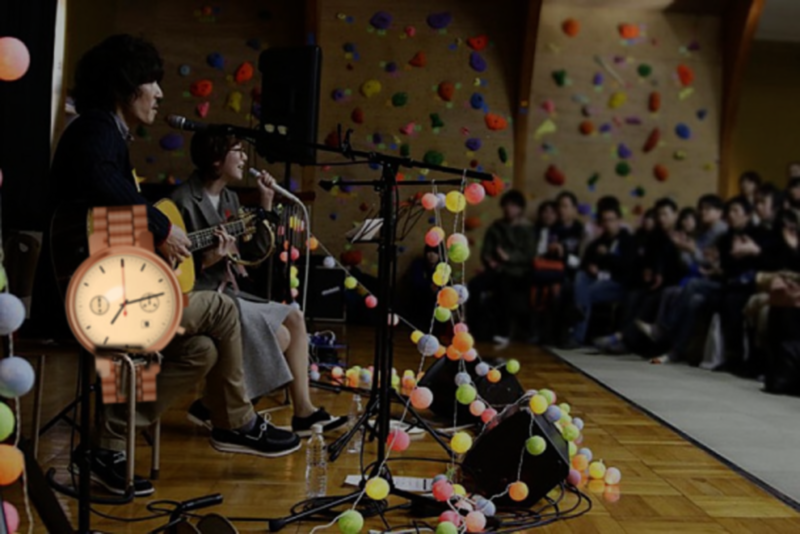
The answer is {"hour": 7, "minute": 13}
